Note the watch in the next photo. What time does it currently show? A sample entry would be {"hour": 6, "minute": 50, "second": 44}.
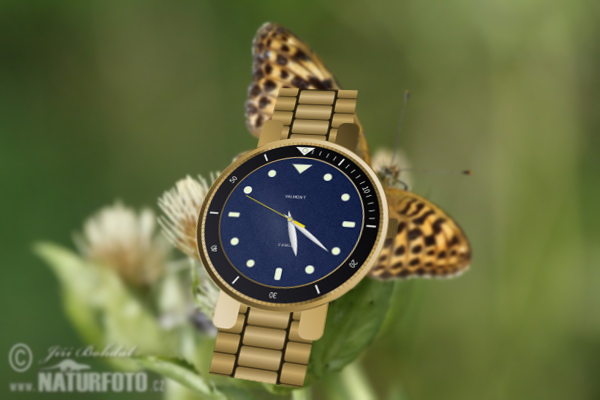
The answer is {"hour": 5, "minute": 20, "second": 49}
